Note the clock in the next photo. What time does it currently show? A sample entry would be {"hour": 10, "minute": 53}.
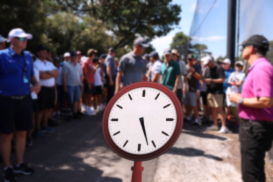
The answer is {"hour": 5, "minute": 27}
